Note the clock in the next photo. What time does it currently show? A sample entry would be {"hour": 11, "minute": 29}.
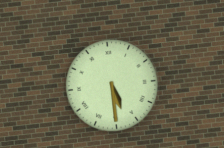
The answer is {"hour": 5, "minute": 30}
